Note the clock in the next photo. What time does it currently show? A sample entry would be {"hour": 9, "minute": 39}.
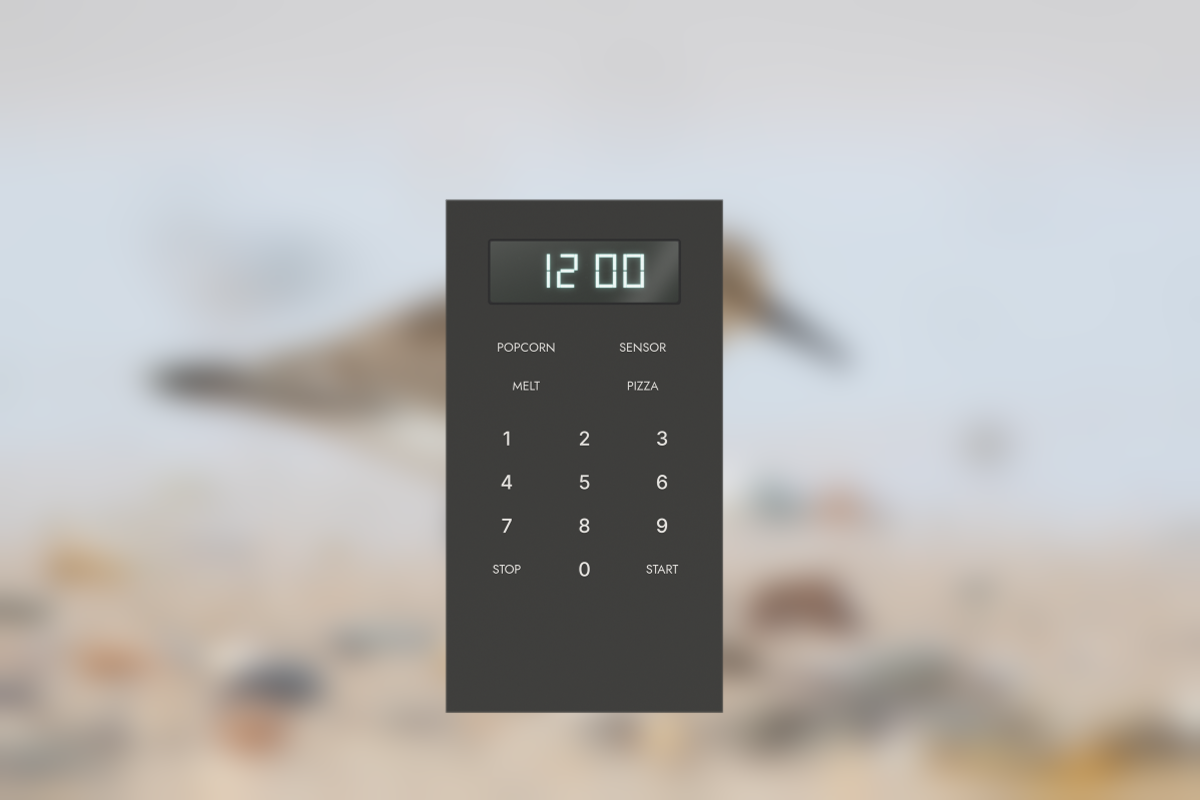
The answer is {"hour": 12, "minute": 0}
